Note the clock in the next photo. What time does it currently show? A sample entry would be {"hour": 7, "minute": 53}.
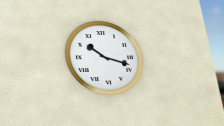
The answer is {"hour": 10, "minute": 18}
